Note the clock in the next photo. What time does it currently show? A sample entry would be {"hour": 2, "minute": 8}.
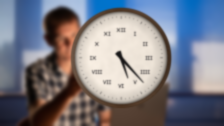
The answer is {"hour": 5, "minute": 23}
